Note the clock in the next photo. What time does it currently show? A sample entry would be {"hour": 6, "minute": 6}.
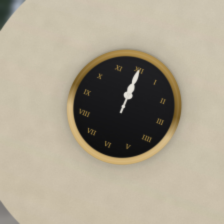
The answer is {"hour": 12, "minute": 0}
